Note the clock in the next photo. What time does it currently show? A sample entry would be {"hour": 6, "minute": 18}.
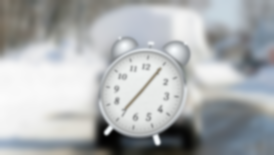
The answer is {"hour": 7, "minute": 5}
